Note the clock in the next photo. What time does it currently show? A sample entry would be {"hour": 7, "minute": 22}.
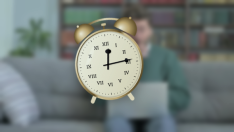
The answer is {"hour": 12, "minute": 14}
